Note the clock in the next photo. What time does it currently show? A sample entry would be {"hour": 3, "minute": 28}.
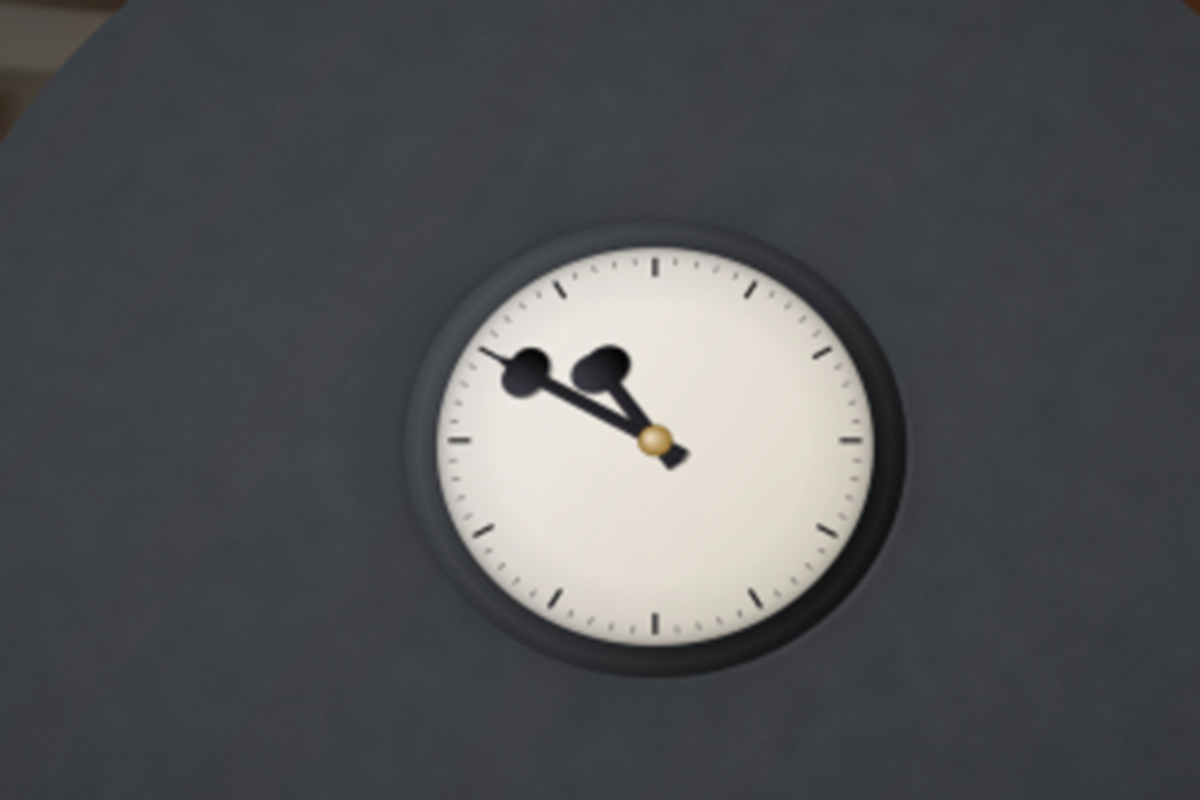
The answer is {"hour": 10, "minute": 50}
